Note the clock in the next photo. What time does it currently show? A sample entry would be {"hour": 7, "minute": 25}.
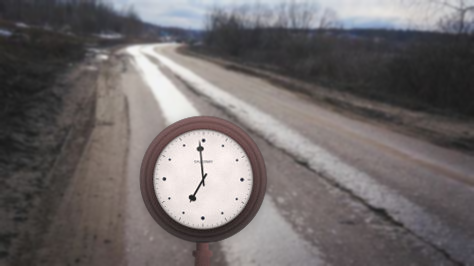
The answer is {"hour": 6, "minute": 59}
